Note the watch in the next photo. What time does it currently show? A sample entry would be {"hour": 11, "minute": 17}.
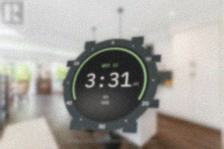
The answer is {"hour": 3, "minute": 31}
